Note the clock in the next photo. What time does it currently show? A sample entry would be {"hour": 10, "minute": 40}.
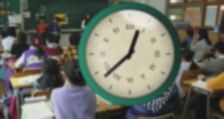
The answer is {"hour": 12, "minute": 38}
